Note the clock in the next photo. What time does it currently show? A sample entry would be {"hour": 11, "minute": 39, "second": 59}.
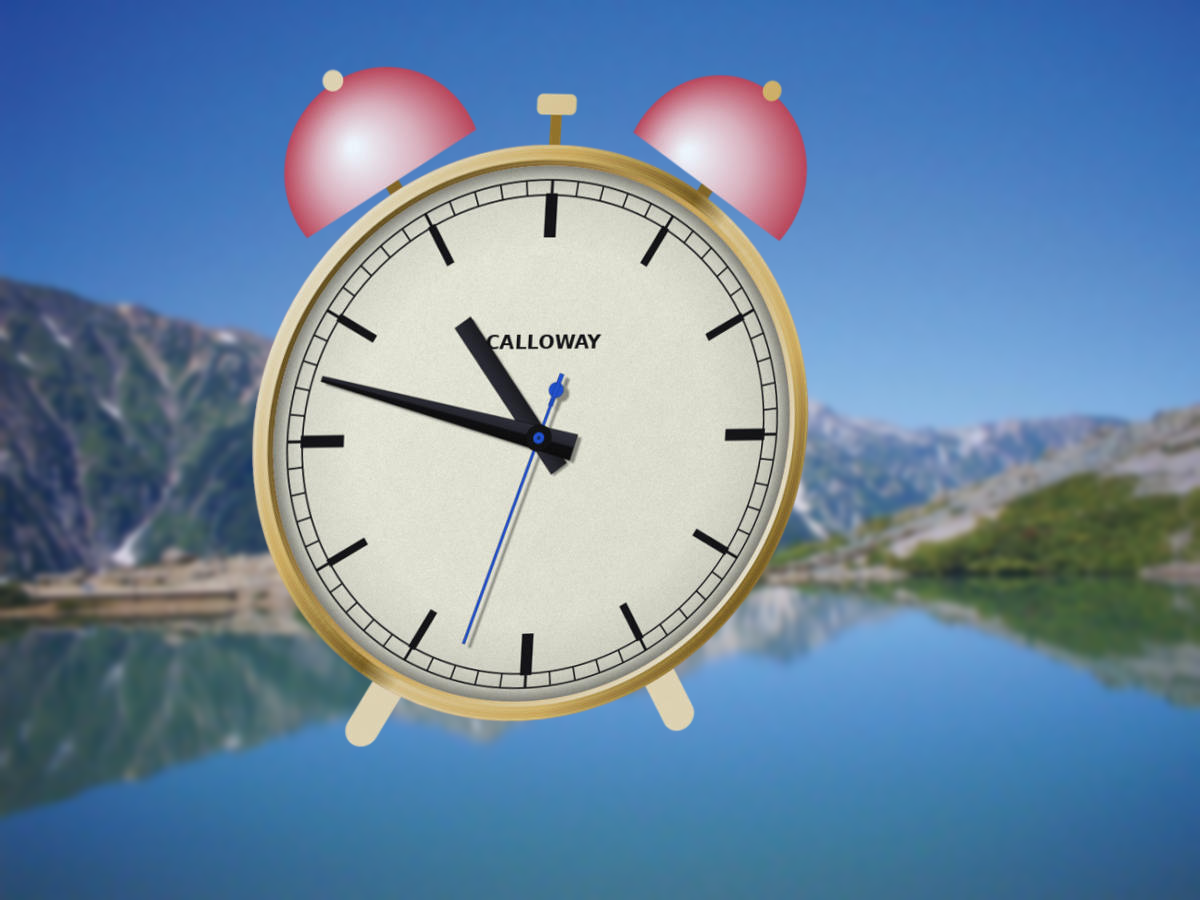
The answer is {"hour": 10, "minute": 47, "second": 33}
